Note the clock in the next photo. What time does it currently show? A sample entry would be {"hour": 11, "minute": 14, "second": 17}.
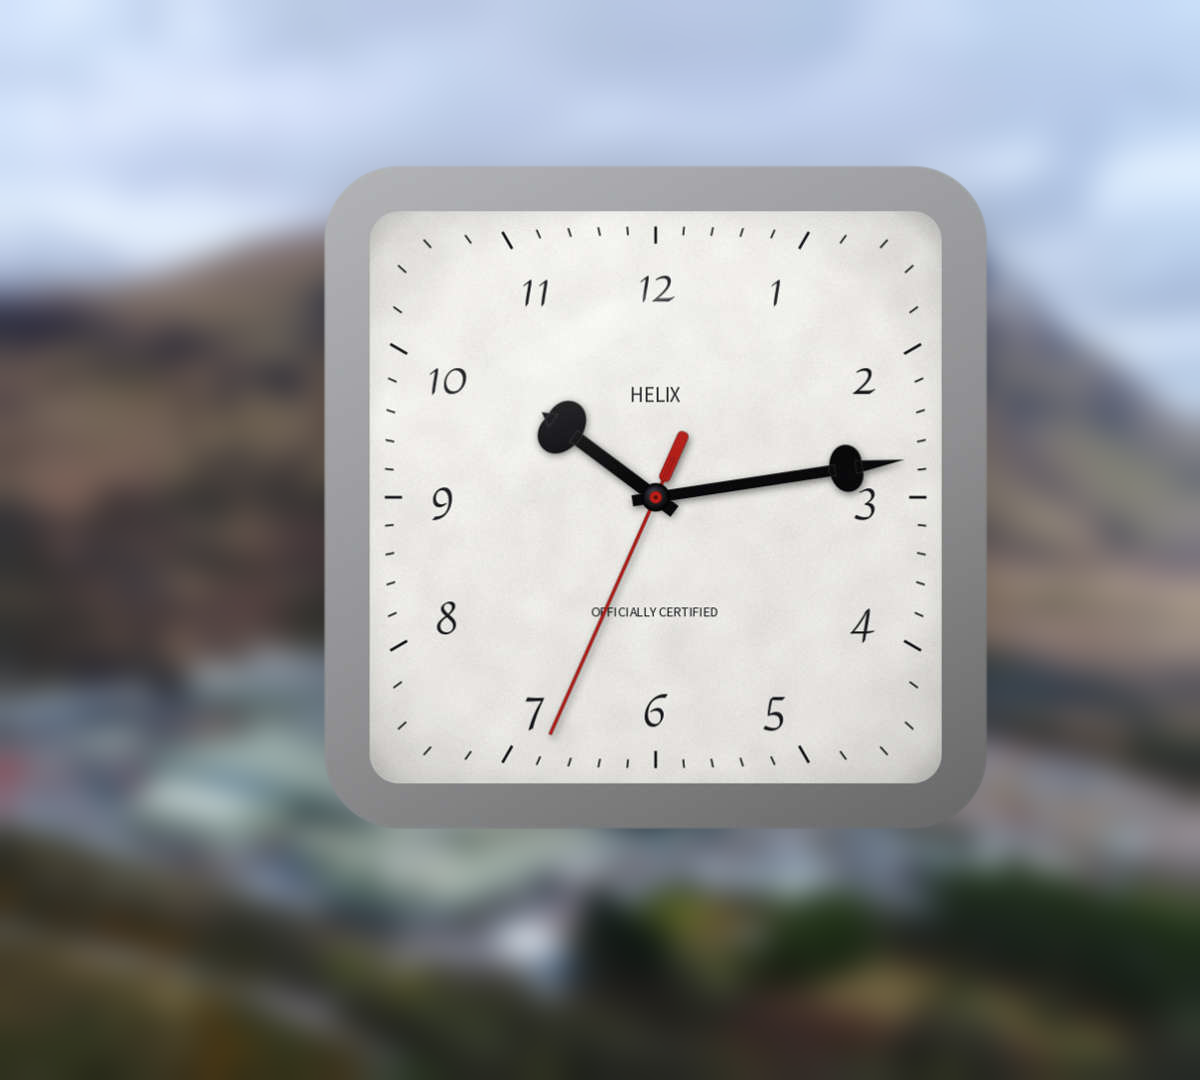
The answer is {"hour": 10, "minute": 13, "second": 34}
